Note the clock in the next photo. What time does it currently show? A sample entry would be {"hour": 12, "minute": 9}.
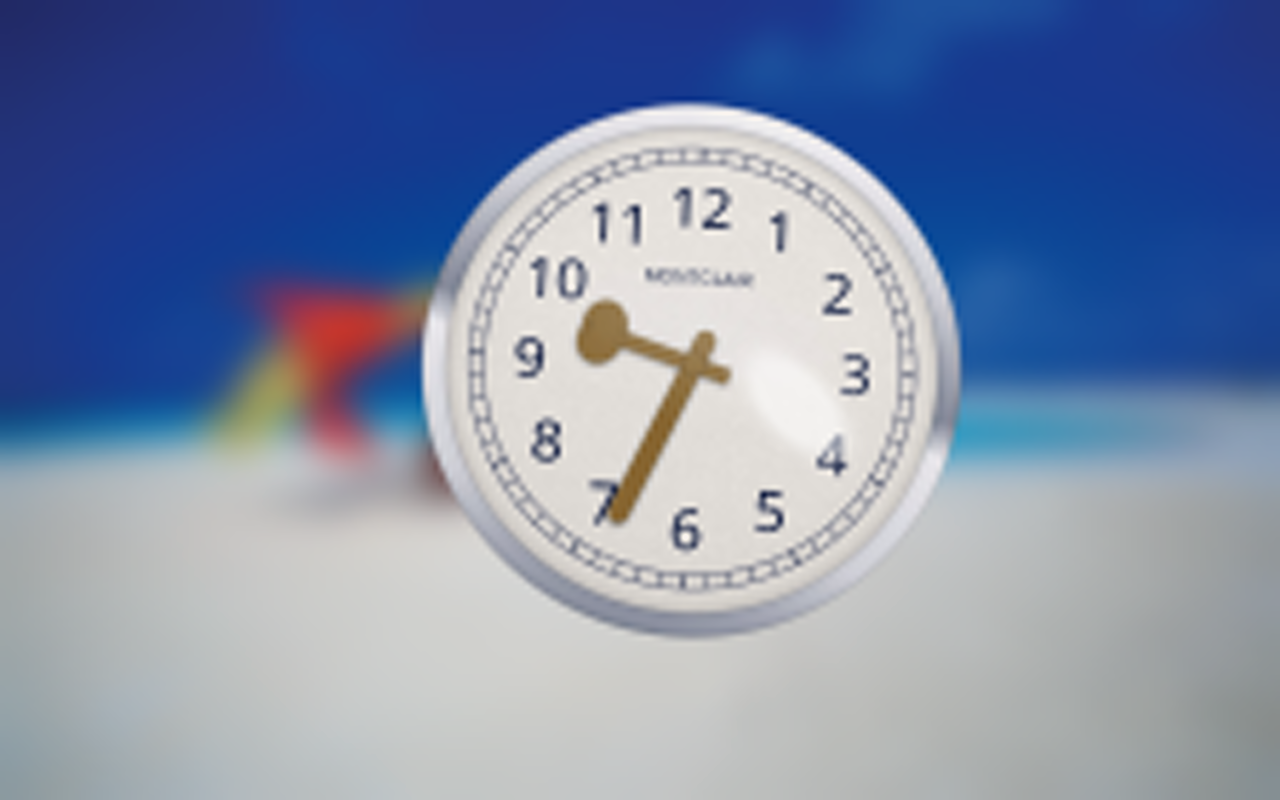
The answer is {"hour": 9, "minute": 34}
